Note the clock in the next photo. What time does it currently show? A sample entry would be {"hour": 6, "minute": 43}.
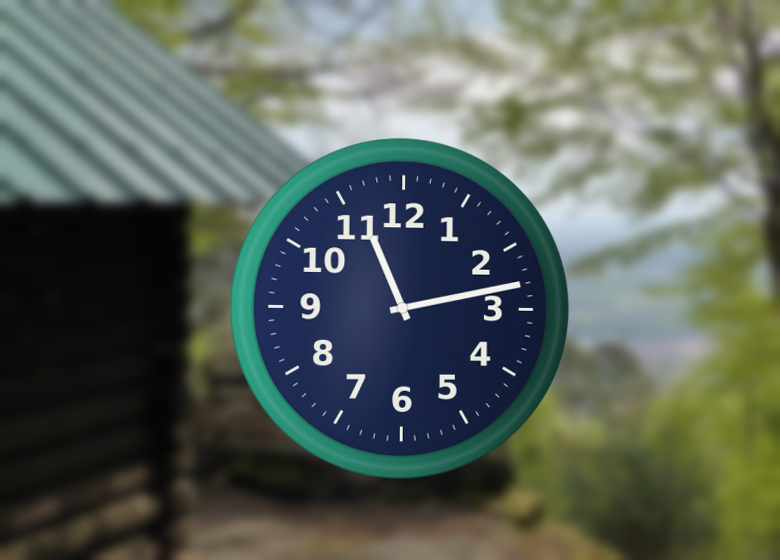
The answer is {"hour": 11, "minute": 13}
